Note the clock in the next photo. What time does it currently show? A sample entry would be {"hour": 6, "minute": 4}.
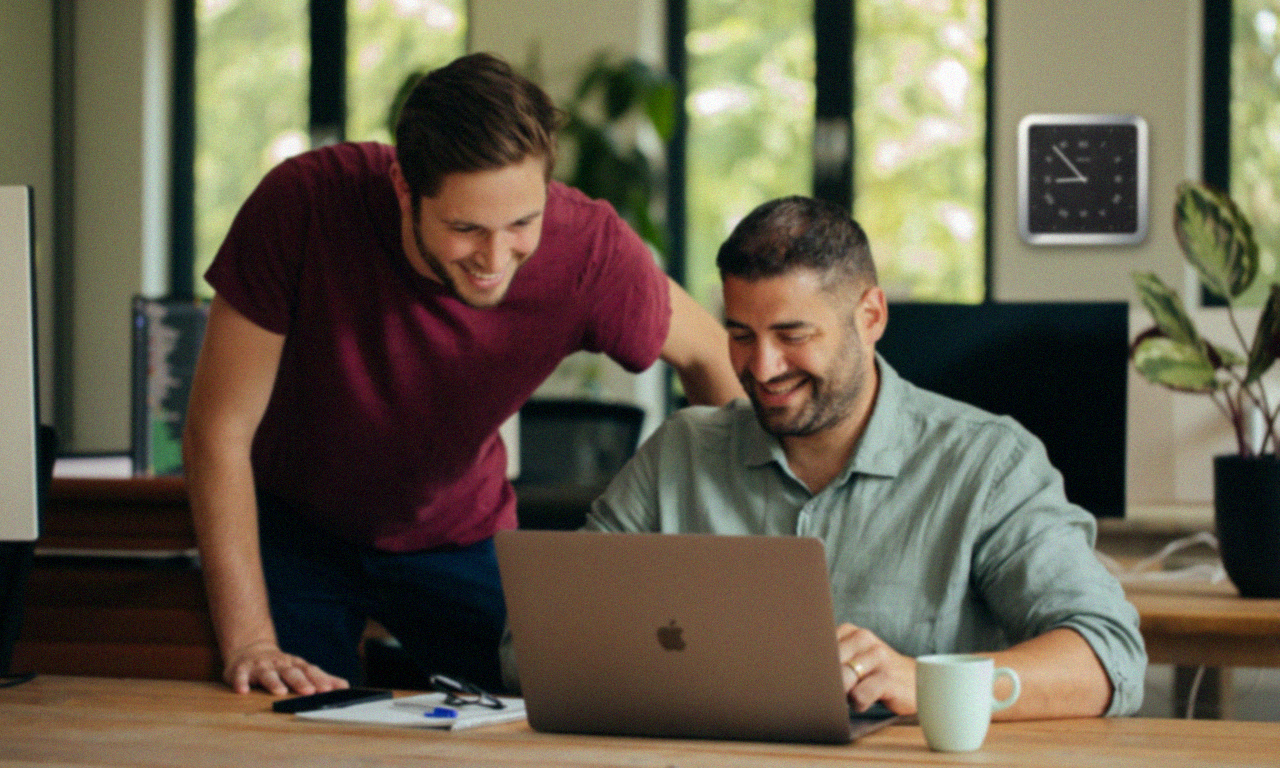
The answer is {"hour": 8, "minute": 53}
